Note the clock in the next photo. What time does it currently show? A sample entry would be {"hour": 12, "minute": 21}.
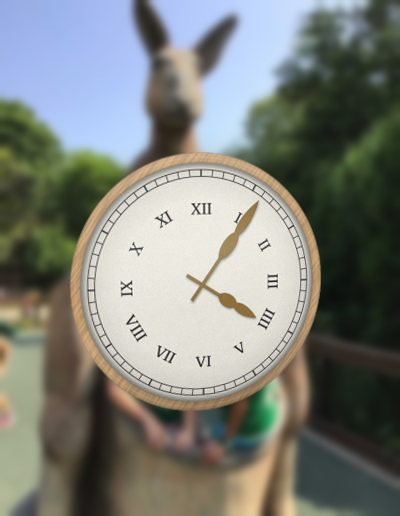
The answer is {"hour": 4, "minute": 6}
